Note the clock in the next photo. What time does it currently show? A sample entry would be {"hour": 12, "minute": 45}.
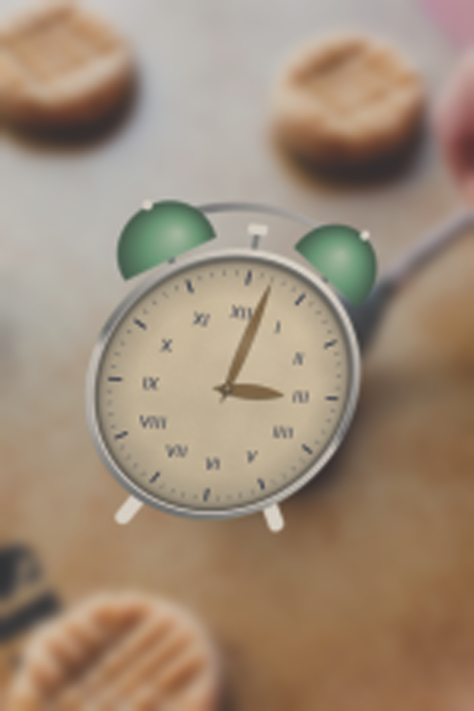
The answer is {"hour": 3, "minute": 2}
